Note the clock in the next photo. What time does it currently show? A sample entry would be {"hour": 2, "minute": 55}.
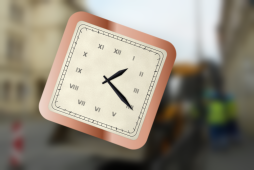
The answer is {"hour": 1, "minute": 20}
